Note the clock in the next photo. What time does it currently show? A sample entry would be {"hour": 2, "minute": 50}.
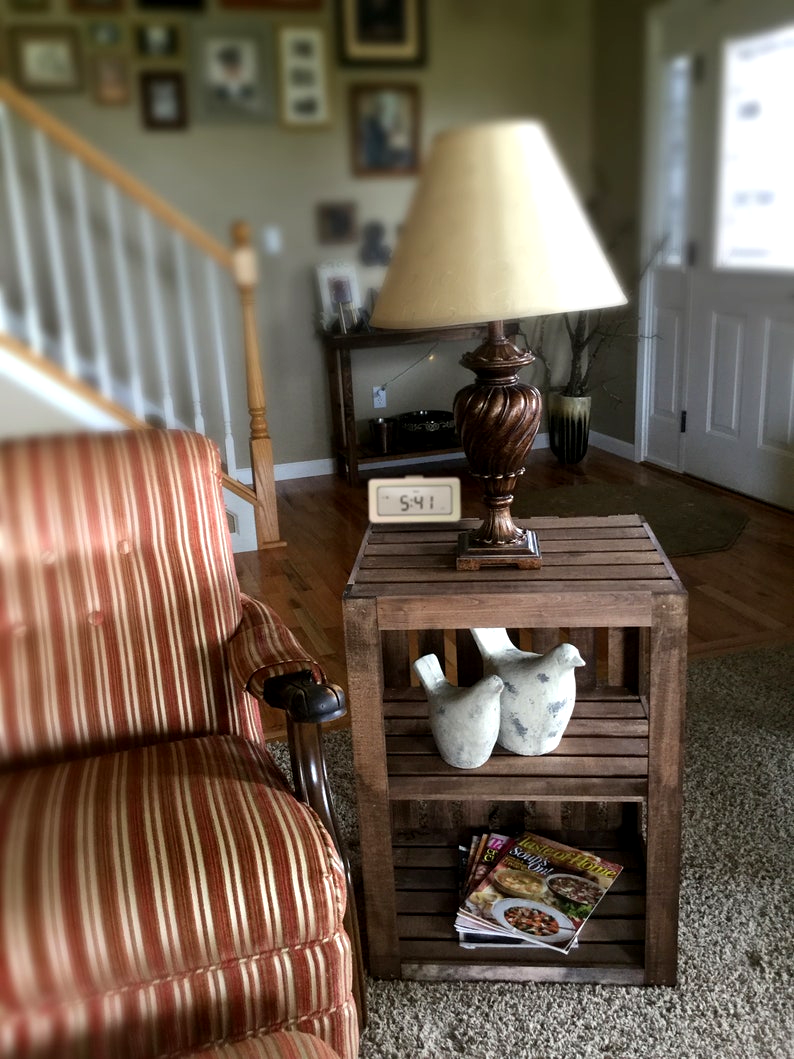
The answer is {"hour": 5, "minute": 41}
